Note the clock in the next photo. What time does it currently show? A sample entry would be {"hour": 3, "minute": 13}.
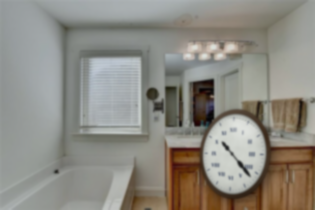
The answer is {"hour": 10, "minute": 22}
